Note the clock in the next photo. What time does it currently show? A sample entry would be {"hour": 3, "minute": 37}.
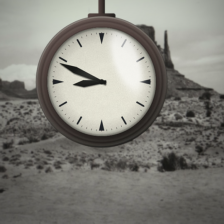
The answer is {"hour": 8, "minute": 49}
